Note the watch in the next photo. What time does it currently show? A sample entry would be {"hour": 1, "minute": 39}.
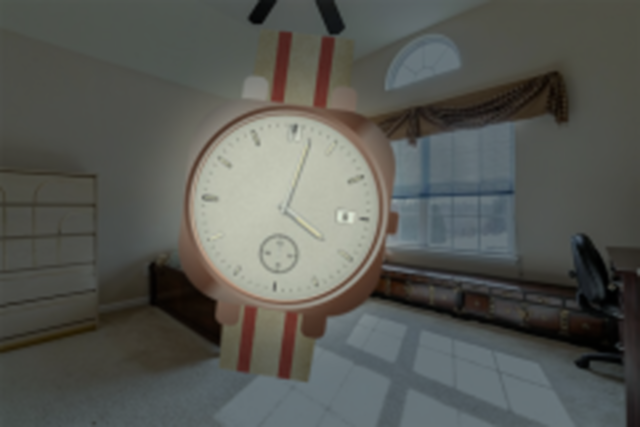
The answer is {"hour": 4, "minute": 2}
